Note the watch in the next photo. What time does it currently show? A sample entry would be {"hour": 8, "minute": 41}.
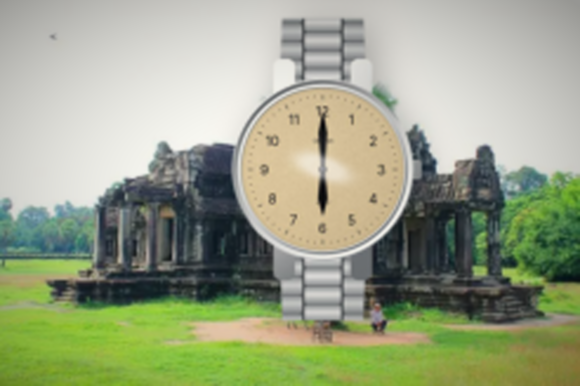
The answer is {"hour": 6, "minute": 0}
